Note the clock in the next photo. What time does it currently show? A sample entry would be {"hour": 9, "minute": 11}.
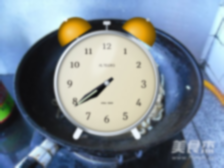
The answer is {"hour": 7, "minute": 39}
